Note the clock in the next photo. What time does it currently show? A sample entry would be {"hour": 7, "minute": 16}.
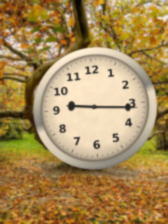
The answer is {"hour": 9, "minute": 16}
